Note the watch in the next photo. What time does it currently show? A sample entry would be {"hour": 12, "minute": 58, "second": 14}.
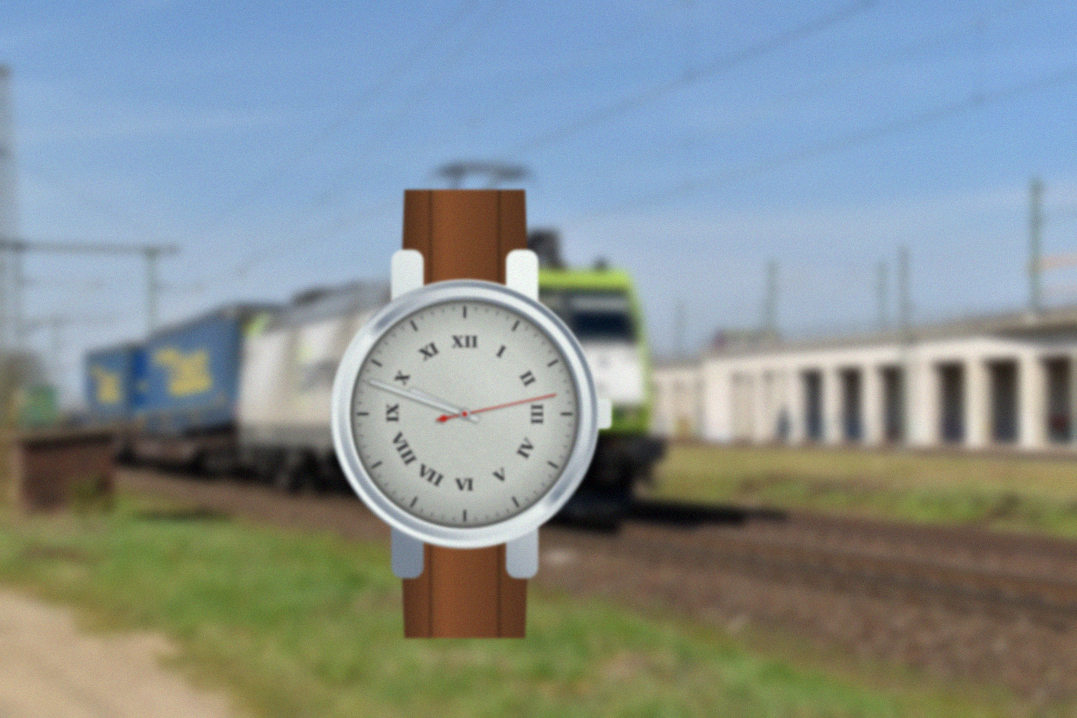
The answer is {"hour": 9, "minute": 48, "second": 13}
